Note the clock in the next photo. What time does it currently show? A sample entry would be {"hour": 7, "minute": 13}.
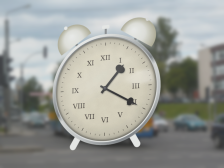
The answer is {"hour": 1, "minute": 20}
